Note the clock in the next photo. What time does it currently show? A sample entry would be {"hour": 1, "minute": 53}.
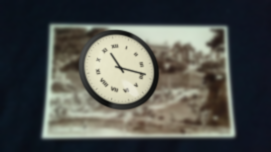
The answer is {"hour": 11, "minute": 19}
